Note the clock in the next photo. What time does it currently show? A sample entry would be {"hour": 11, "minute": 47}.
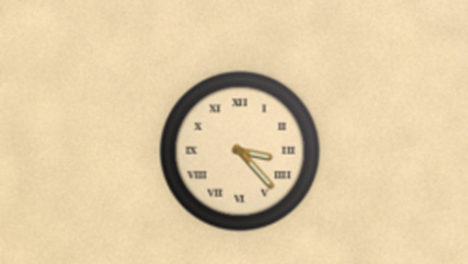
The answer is {"hour": 3, "minute": 23}
